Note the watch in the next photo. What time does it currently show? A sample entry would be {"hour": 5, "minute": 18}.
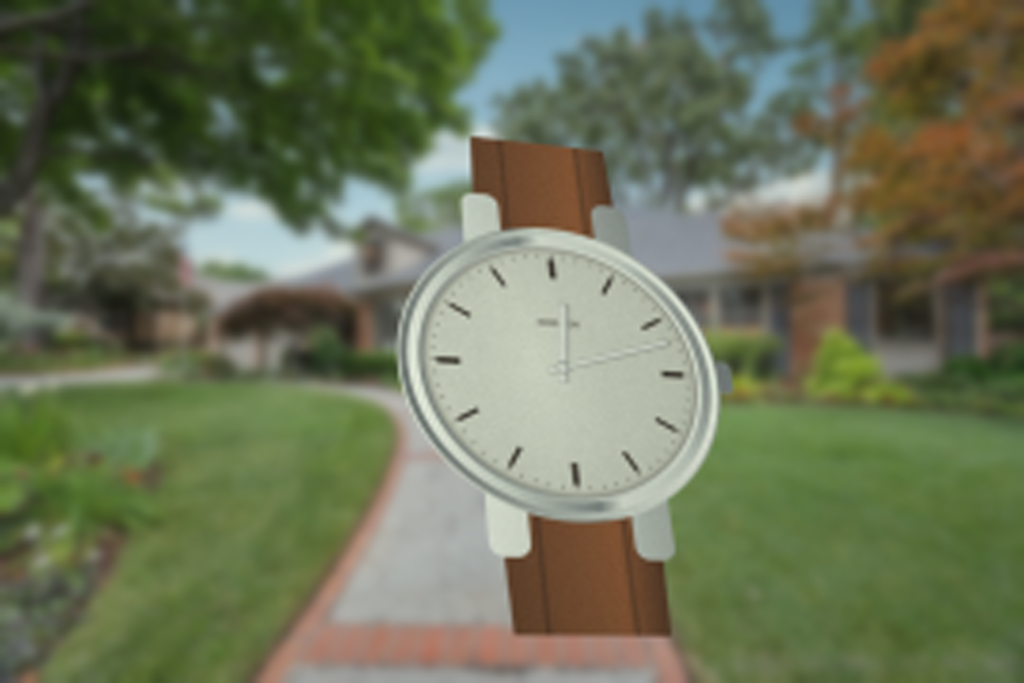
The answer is {"hour": 12, "minute": 12}
